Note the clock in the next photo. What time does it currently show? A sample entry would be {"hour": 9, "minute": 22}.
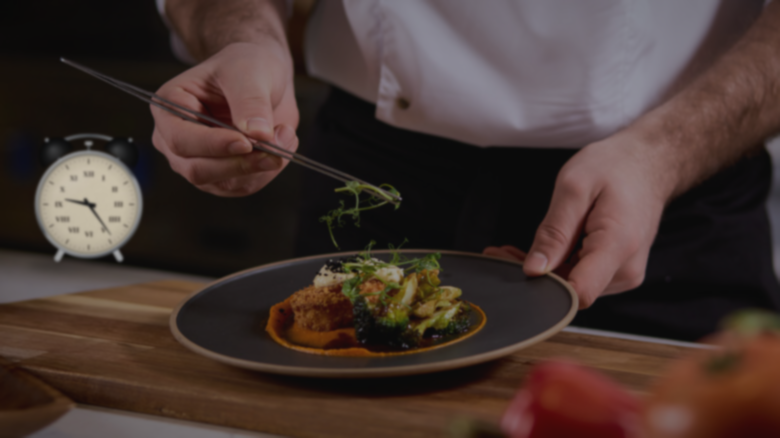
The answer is {"hour": 9, "minute": 24}
